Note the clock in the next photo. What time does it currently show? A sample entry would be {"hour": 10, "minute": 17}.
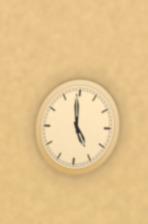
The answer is {"hour": 4, "minute": 59}
